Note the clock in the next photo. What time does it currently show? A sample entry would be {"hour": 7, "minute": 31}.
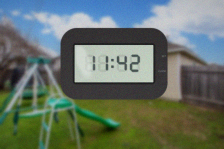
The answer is {"hour": 11, "minute": 42}
